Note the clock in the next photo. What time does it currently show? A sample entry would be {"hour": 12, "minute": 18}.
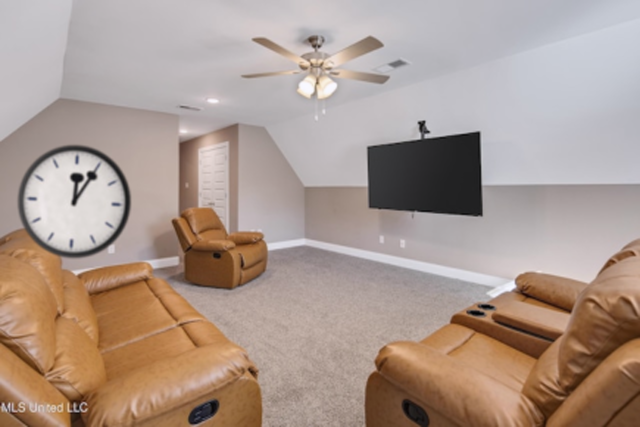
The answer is {"hour": 12, "minute": 5}
